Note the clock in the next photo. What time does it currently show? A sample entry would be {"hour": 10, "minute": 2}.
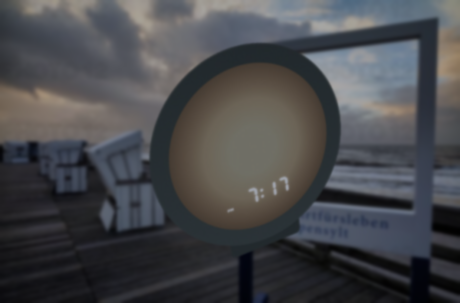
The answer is {"hour": 7, "minute": 17}
